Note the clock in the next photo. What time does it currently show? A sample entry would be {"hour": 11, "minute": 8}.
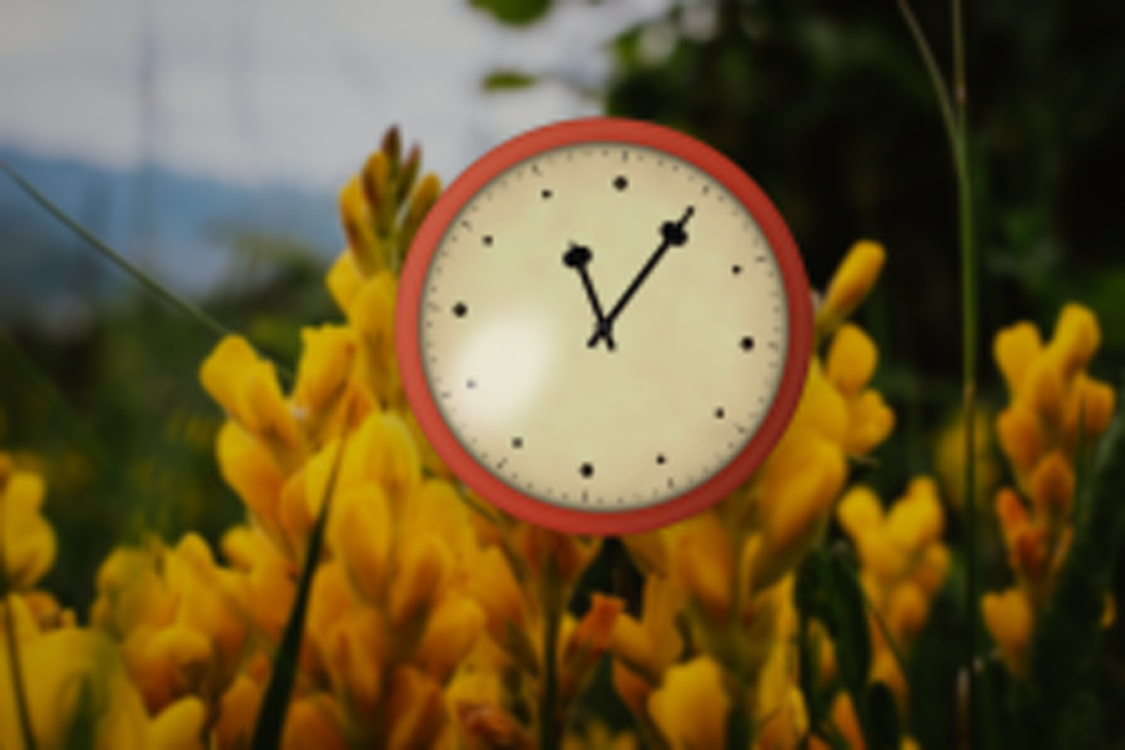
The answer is {"hour": 11, "minute": 5}
